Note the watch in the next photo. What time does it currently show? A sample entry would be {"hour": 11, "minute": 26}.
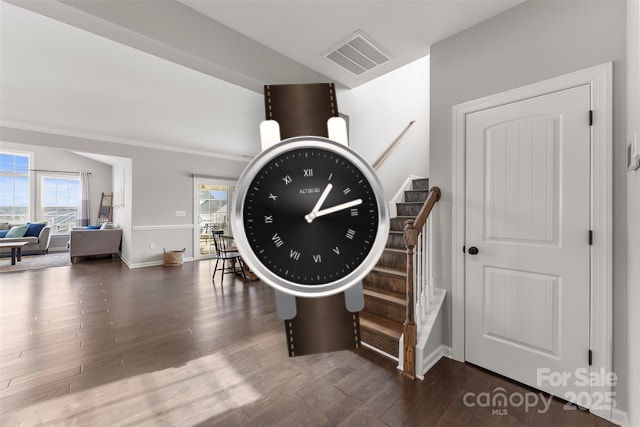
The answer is {"hour": 1, "minute": 13}
